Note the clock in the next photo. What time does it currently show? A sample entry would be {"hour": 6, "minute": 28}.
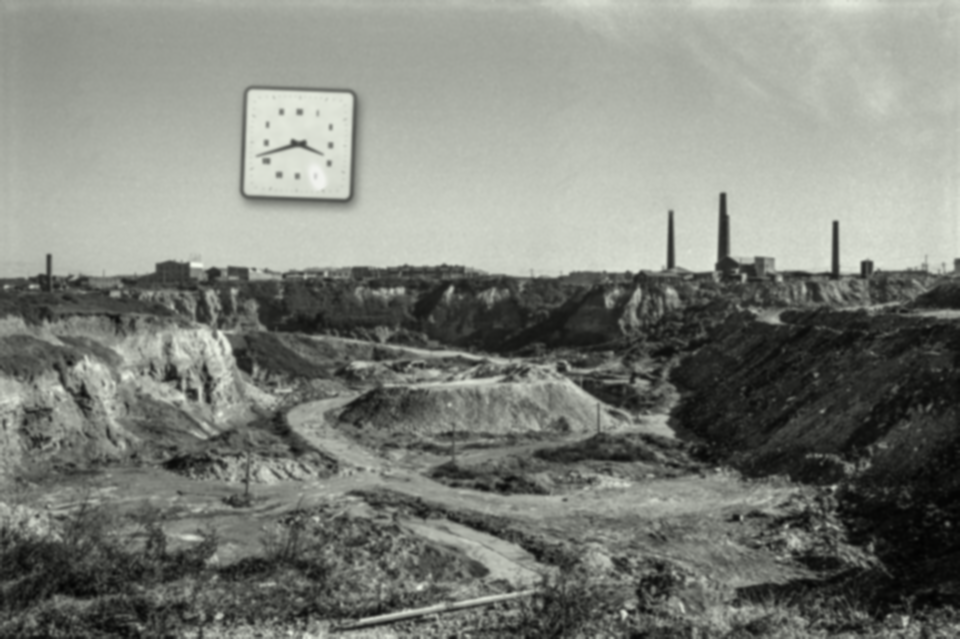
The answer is {"hour": 3, "minute": 42}
